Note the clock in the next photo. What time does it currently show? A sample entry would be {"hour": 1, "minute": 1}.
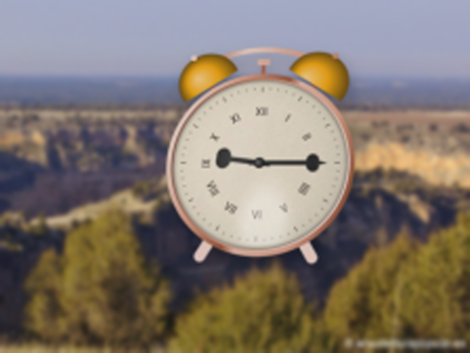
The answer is {"hour": 9, "minute": 15}
